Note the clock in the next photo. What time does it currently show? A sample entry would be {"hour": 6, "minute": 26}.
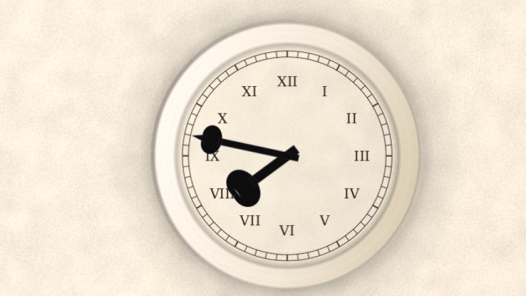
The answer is {"hour": 7, "minute": 47}
